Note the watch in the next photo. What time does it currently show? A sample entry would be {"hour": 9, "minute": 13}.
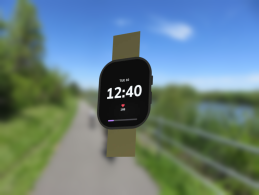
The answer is {"hour": 12, "minute": 40}
